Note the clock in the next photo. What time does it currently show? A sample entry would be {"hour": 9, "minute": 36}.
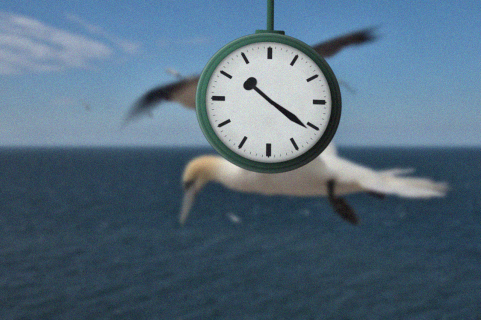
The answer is {"hour": 10, "minute": 21}
